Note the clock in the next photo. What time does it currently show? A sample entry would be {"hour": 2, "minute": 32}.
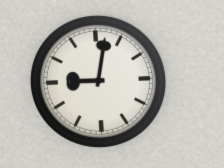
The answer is {"hour": 9, "minute": 2}
